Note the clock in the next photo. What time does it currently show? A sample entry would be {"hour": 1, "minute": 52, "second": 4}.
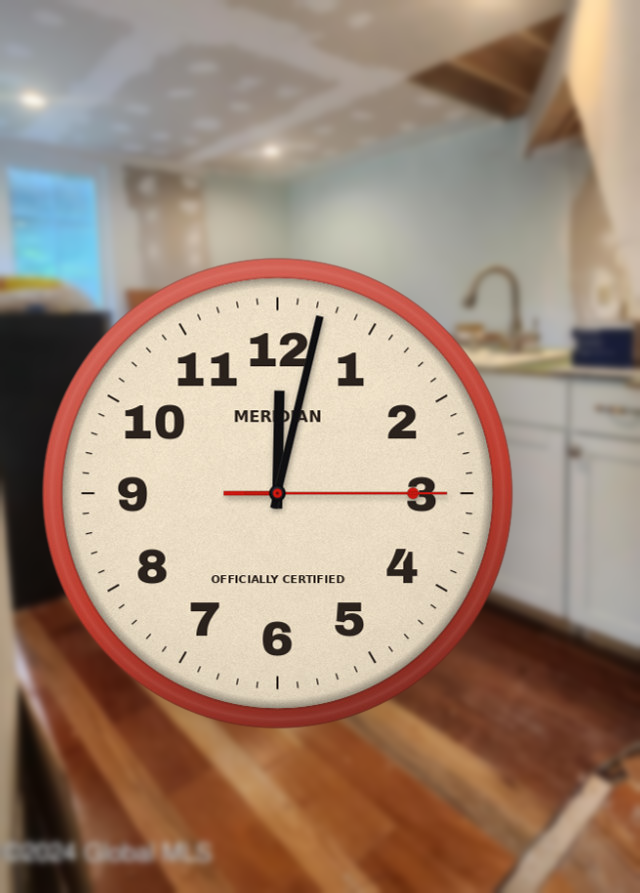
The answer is {"hour": 12, "minute": 2, "second": 15}
